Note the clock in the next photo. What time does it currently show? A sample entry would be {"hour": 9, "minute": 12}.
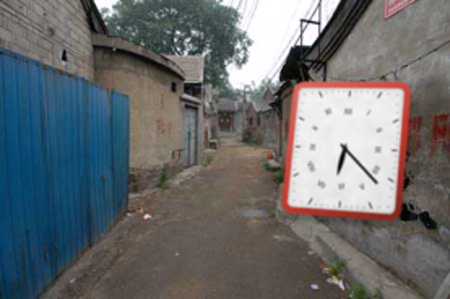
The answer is {"hour": 6, "minute": 22}
